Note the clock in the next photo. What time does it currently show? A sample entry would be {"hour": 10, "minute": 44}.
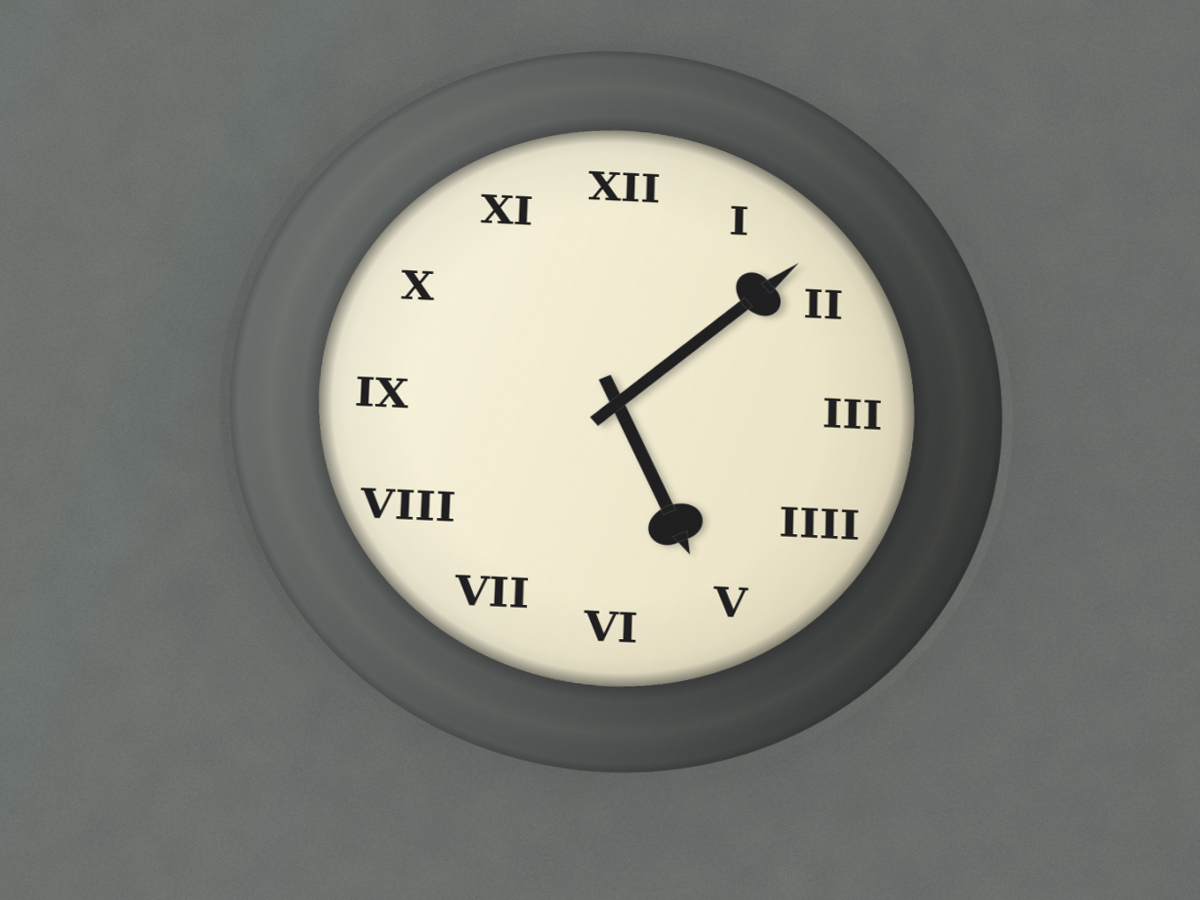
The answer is {"hour": 5, "minute": 8}
